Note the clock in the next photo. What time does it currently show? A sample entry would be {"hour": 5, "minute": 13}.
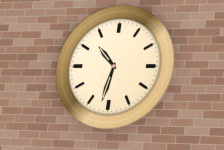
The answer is {"hour": 10, "minute": 32}
